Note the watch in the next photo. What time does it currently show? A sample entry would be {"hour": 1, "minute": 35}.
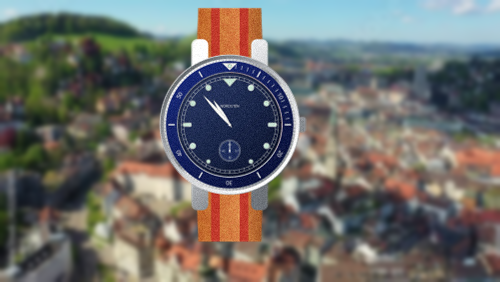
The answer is {"hour": 10, "minute": 53}
